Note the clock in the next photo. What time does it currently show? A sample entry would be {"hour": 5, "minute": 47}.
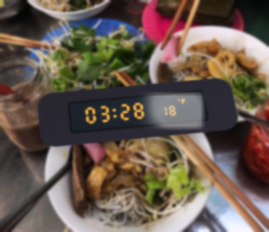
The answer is {"hour": 3, "minute": 28}
